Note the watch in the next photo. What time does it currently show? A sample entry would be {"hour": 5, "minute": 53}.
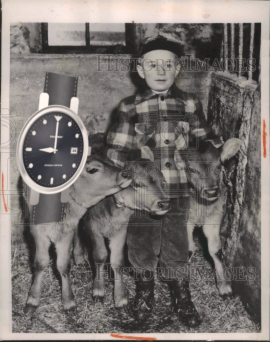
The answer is {"hour": 9, "minute": 0}
